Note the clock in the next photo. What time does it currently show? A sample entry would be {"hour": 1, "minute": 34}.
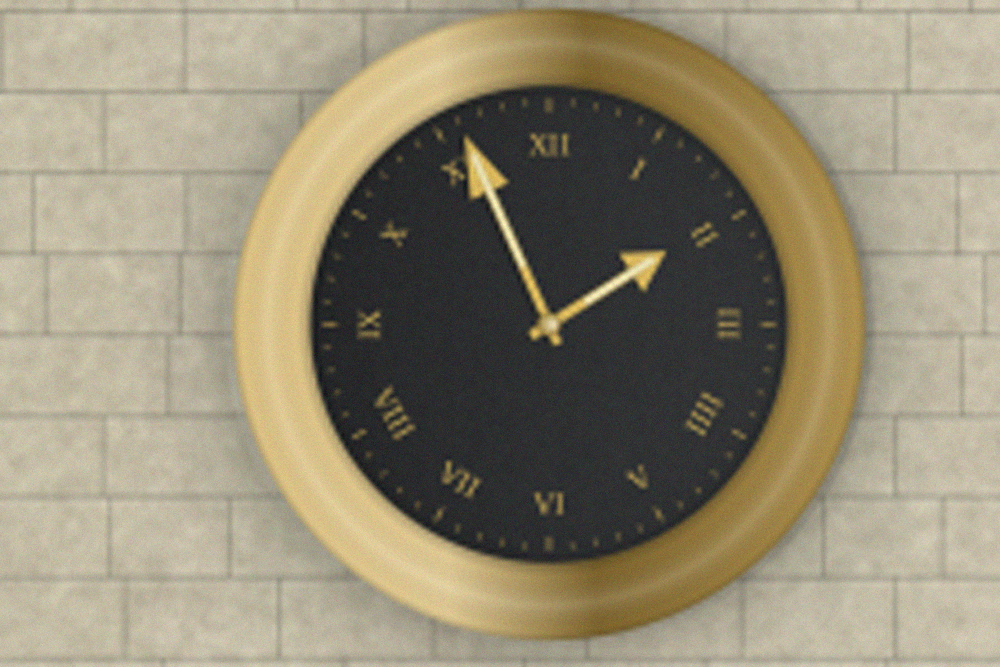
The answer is {"hour": 1, "minute": 56}
